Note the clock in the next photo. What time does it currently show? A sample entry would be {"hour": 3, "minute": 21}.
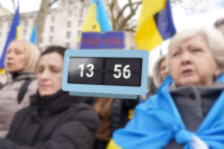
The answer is {"hour": 13, "minute": 56}
